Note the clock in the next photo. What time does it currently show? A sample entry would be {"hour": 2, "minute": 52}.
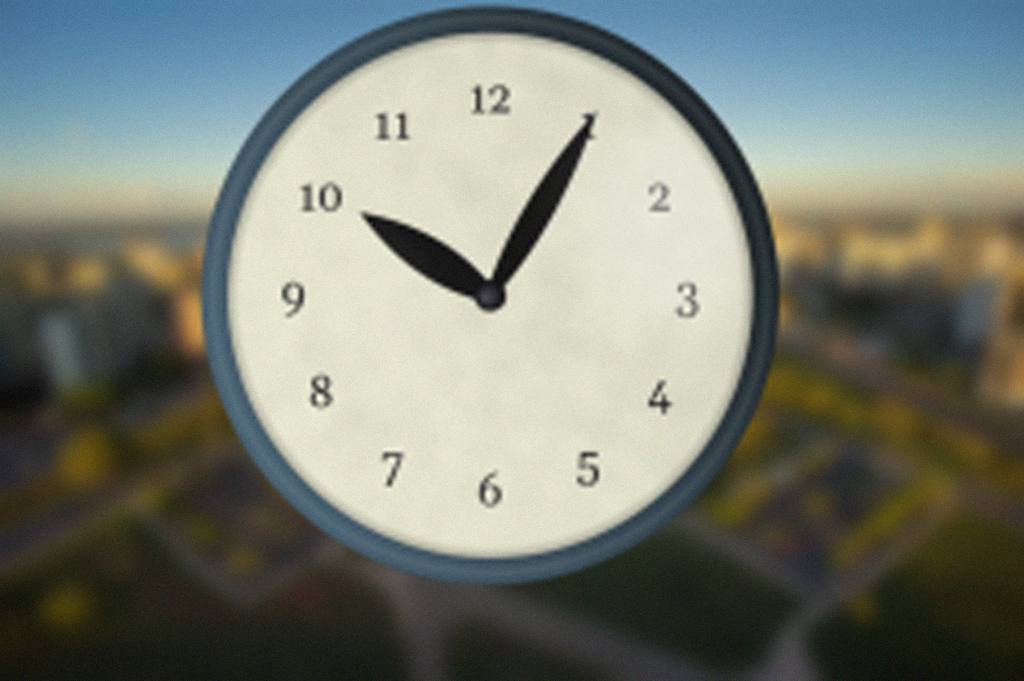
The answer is {"hour": 10, "minute": 5}
